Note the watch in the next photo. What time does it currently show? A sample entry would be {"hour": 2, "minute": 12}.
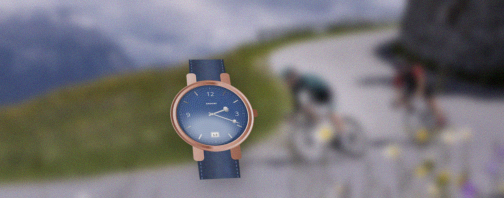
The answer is {"hour": 2, "minute": 19}
